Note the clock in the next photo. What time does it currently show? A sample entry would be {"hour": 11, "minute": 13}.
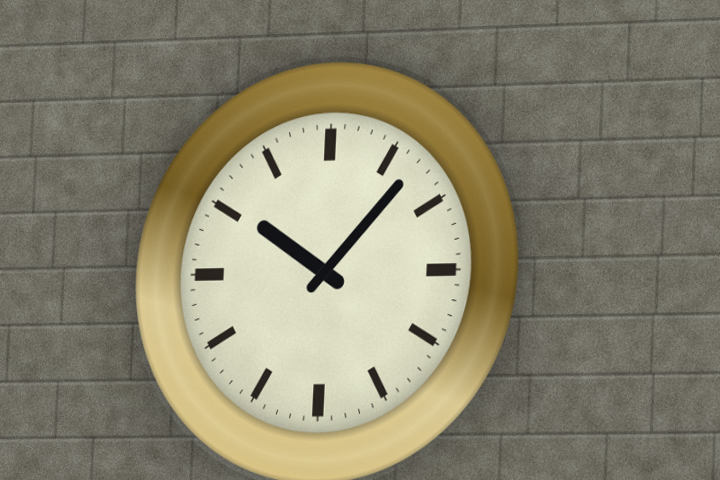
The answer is {"hour": 10, "minute": 7}
